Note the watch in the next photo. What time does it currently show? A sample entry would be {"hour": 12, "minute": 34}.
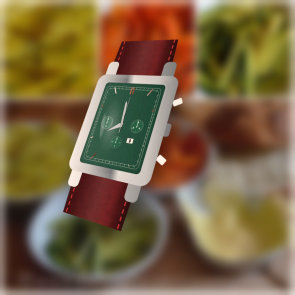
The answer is {"hour": 7, "minute": 59}
